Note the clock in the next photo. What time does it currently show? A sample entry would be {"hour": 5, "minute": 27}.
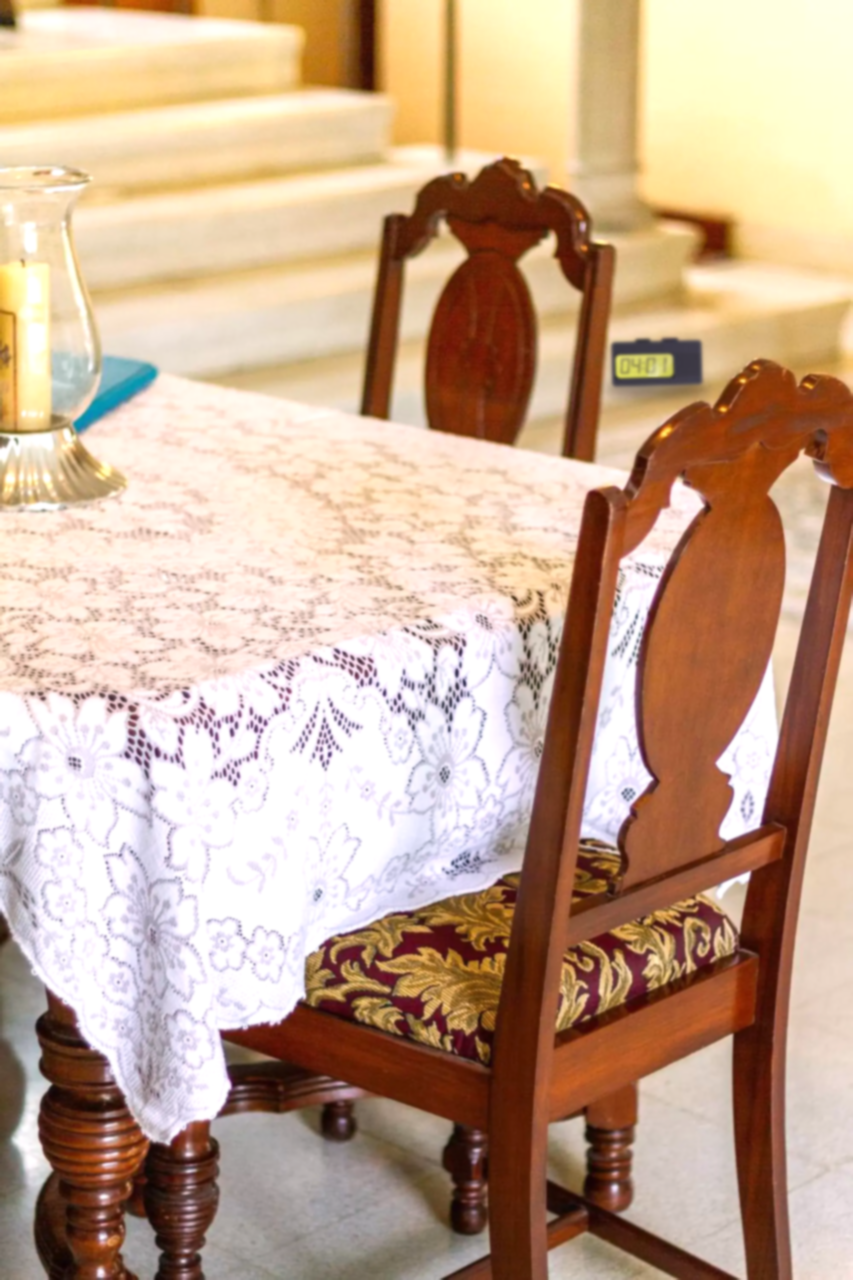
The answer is {"hour": 4, "minute": 1}
